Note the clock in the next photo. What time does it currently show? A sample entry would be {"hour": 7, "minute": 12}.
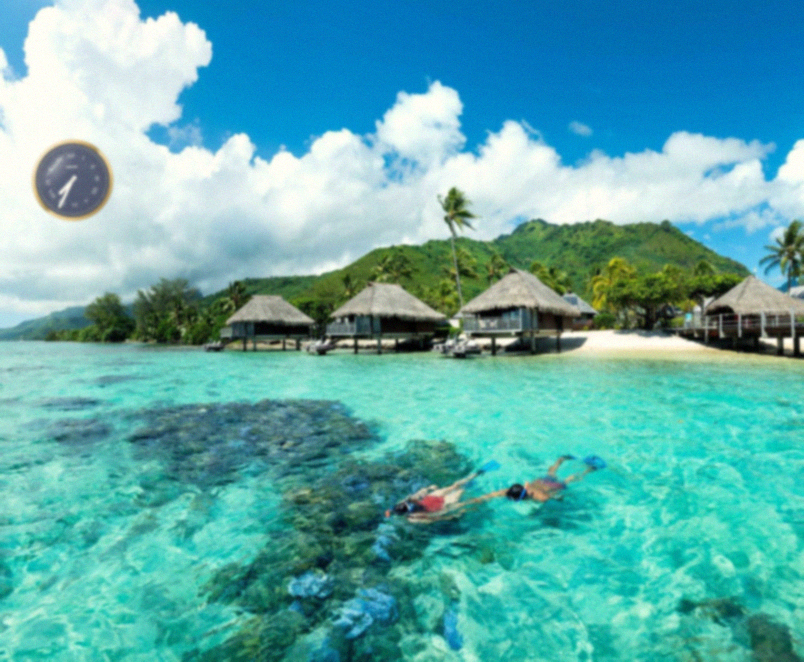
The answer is {"hour": 7, "minute": 35}
